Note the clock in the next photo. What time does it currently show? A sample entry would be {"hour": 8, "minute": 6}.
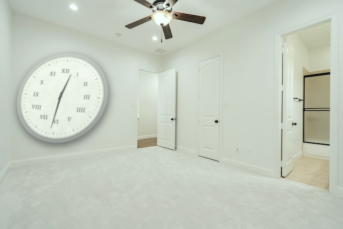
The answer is {"hour": 12, "minute": 31}
